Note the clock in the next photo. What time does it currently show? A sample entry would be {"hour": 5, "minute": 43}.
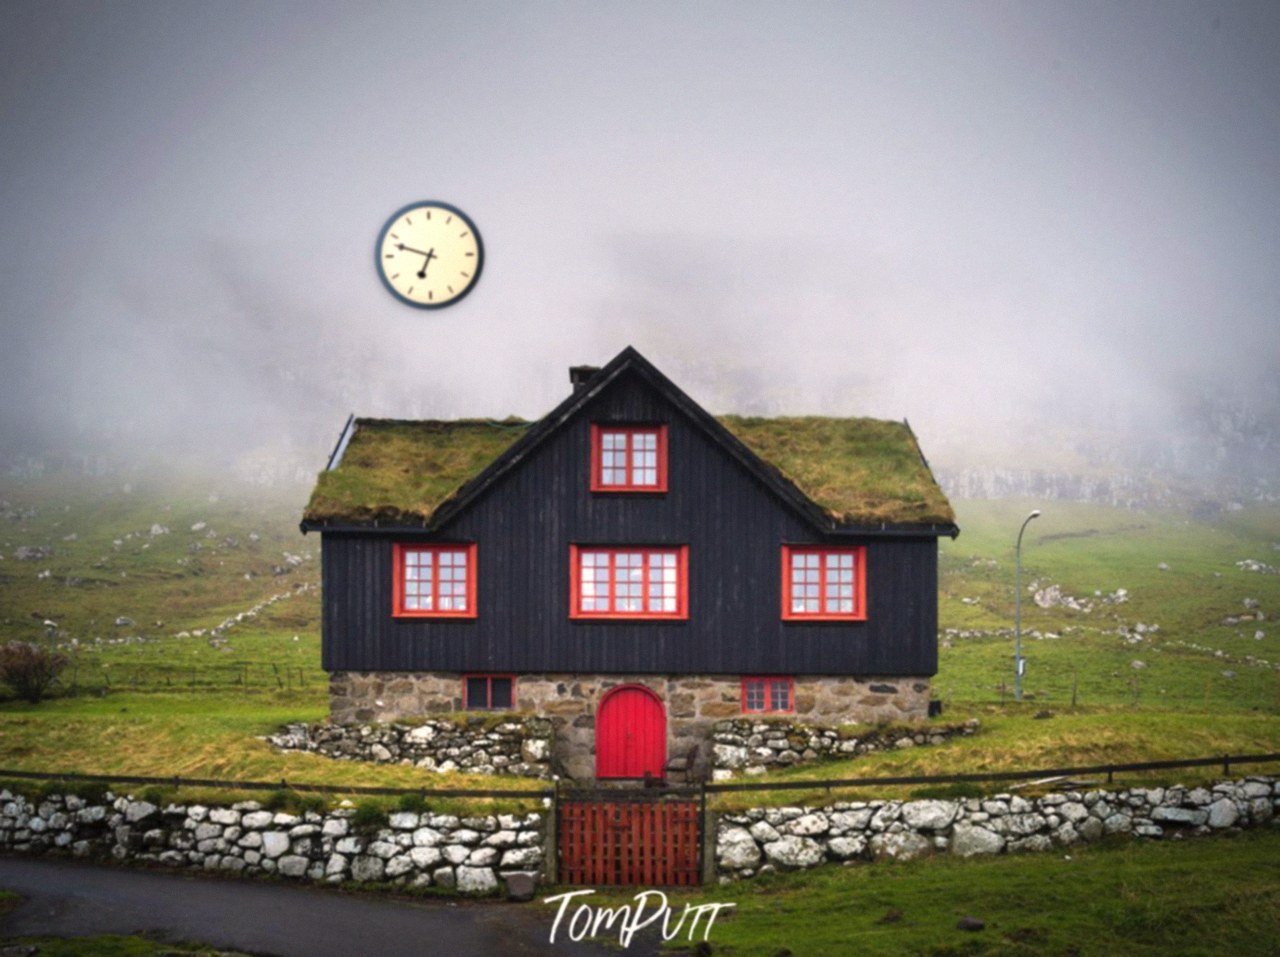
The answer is {"hour": 6, "minute": 48}
